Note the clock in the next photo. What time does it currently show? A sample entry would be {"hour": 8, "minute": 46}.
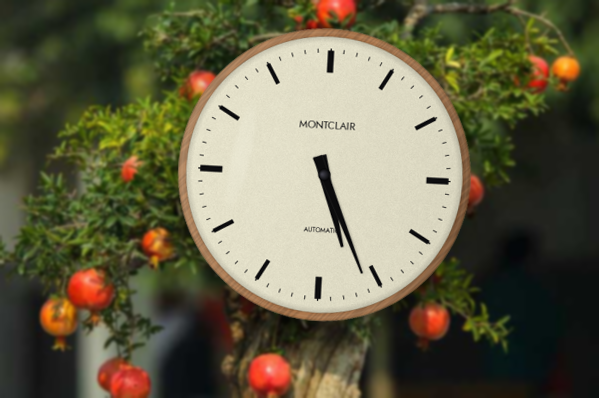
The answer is {"hour": 5, "minute": 26}
